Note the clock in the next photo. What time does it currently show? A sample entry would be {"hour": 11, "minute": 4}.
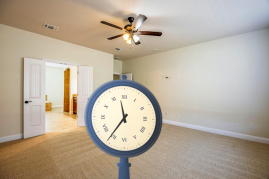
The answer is {"hour": 11, "minute": 36}
